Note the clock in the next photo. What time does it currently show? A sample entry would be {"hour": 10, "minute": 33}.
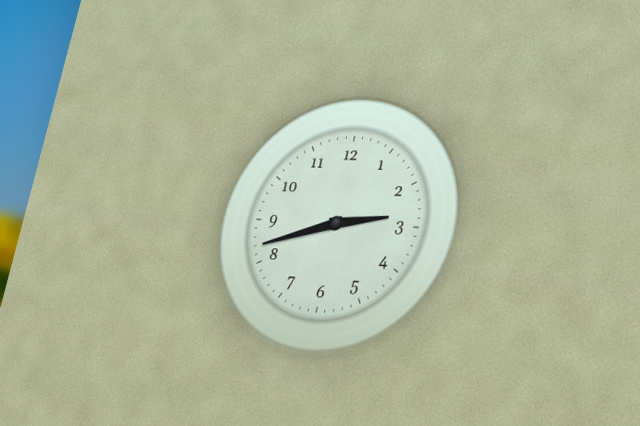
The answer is {"hour": 2, "minute": 42}
